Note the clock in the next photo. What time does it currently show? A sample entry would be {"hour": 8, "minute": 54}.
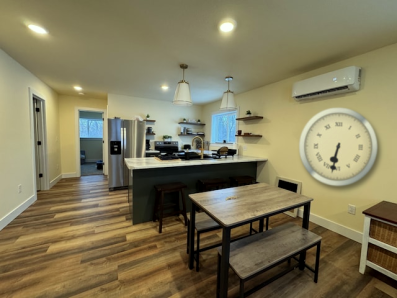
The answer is {"hour": 6, "minute": 32}
